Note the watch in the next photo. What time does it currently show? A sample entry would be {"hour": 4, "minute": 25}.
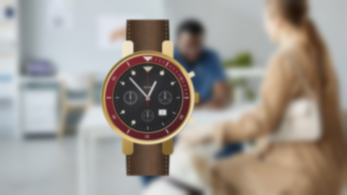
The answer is {"hour": 12, "minute": 53}
